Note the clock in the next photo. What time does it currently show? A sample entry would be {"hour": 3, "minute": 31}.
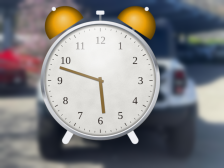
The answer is {"hour": 5, "minute": 48}
